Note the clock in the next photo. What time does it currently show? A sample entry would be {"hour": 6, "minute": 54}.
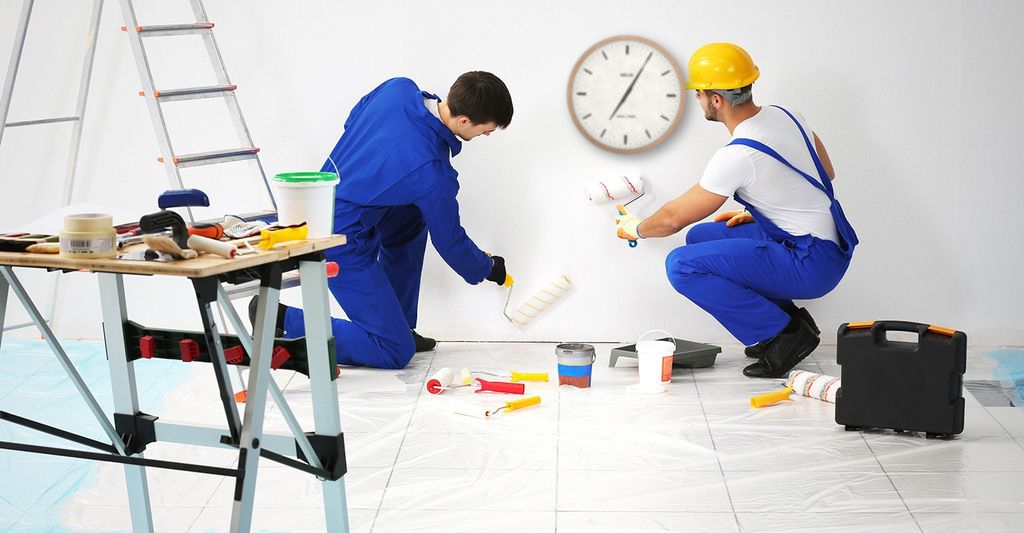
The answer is {"hour": 7, "minute": 5}
